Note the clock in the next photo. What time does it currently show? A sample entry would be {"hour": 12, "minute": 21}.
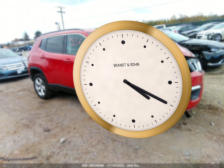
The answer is {"hour": 4, "minute": 20}
